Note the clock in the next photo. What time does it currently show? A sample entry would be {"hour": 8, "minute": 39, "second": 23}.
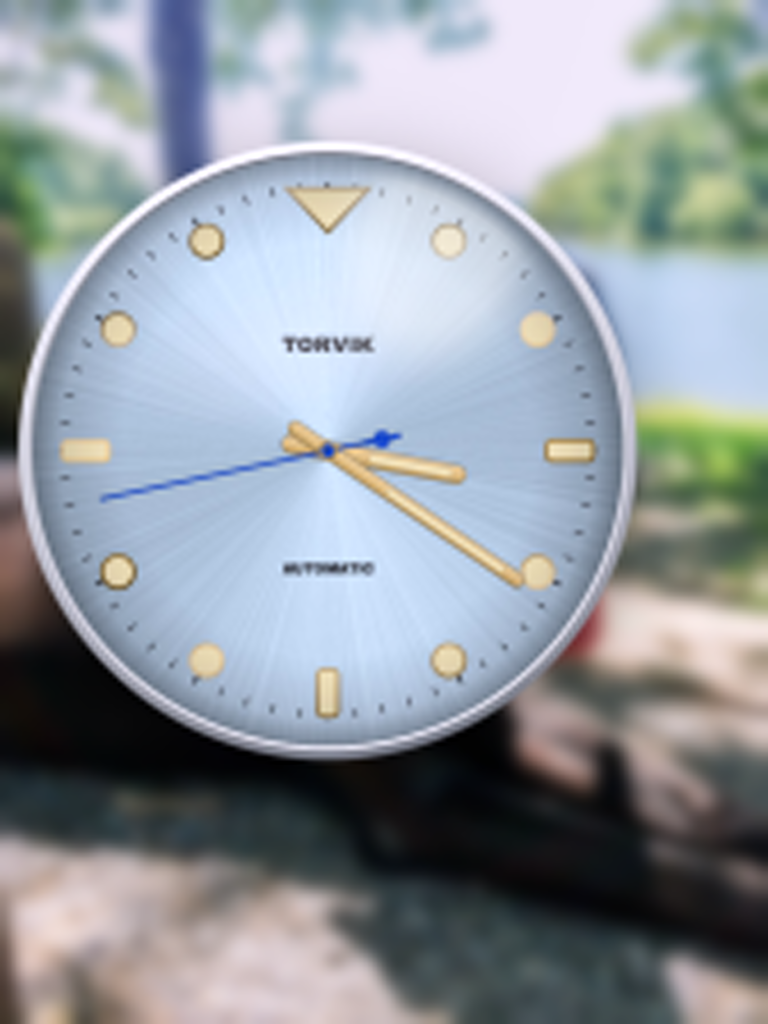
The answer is {"hour": 3, "minute": 20, "second": 43}
